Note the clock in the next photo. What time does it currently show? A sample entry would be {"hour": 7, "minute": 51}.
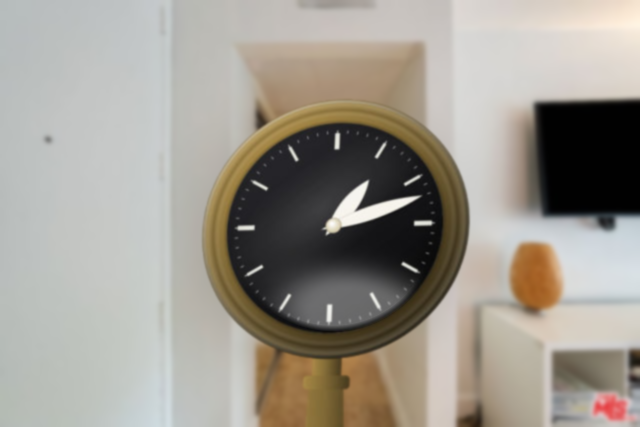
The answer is {"hour": 1, "minute": 12}
